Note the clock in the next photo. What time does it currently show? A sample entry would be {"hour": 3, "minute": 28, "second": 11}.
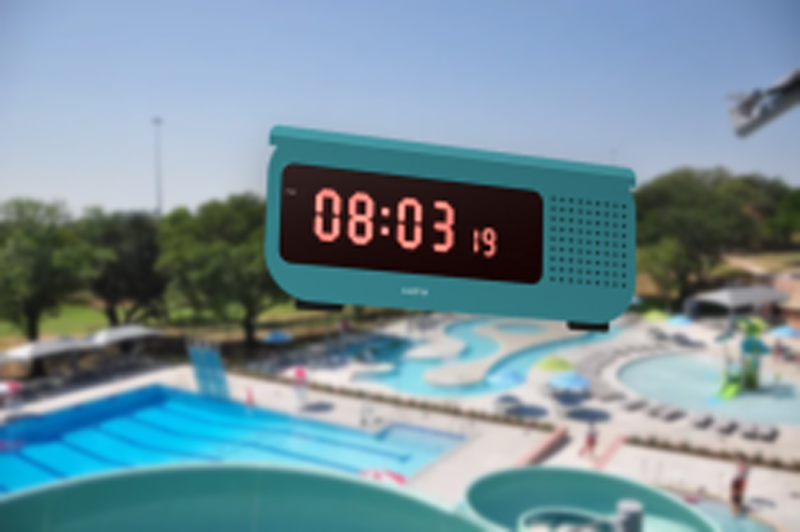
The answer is {"hour": 8, "minute": 3, "second": 19}
